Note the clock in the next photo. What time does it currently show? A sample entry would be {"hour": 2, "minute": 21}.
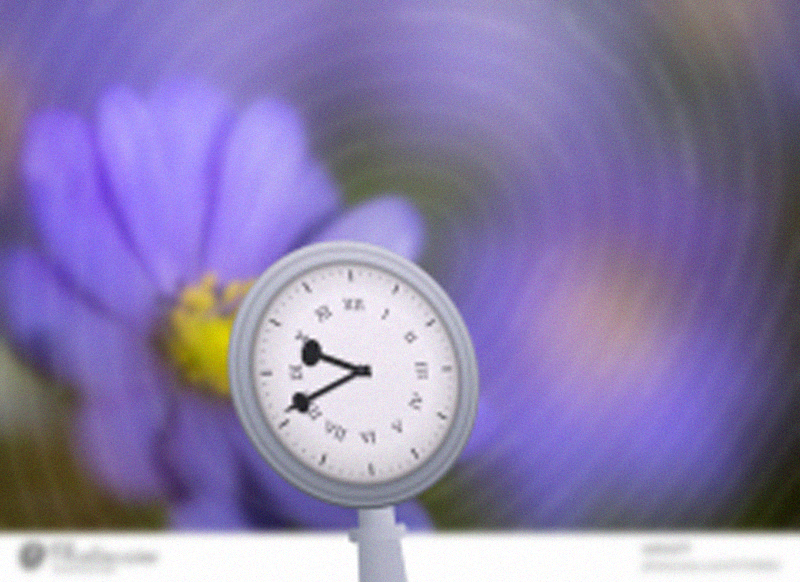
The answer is {"hour": 9, "minute": 41}
